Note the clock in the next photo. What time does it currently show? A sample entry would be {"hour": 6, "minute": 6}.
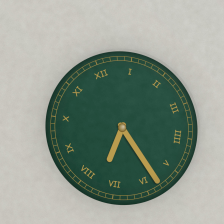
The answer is {"hour": 7, "minute": 28}
